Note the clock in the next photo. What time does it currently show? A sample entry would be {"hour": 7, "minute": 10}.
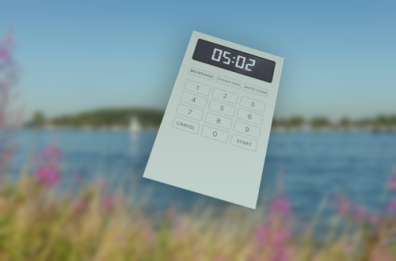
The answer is {"hour": 5, "minute": 2}
